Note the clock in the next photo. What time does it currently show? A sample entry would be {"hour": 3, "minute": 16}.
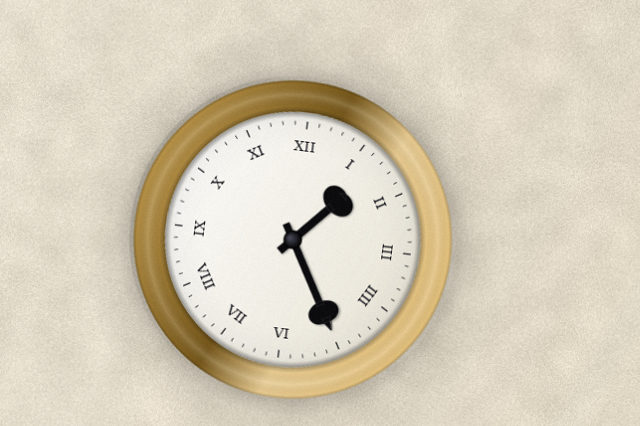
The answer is {"hour": 1, "minute": 25}
